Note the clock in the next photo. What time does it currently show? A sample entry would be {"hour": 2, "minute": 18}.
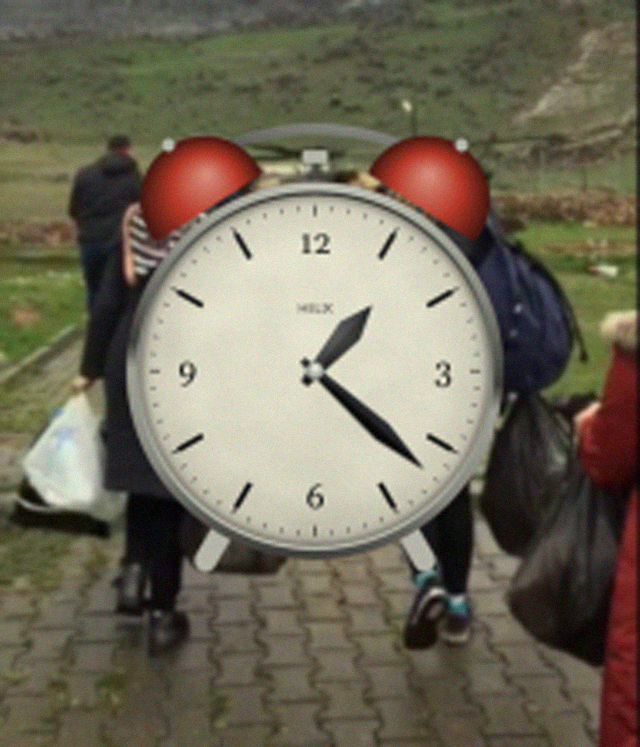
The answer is {"hour": 1, "minute": 22}
